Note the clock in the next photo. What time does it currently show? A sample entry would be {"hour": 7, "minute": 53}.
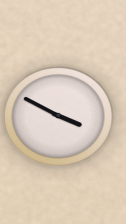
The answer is {"hour": 3, "minute": 50}
